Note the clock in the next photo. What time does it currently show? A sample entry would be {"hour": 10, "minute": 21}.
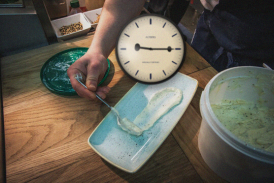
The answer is {"hour": 9, "minute": 15}
